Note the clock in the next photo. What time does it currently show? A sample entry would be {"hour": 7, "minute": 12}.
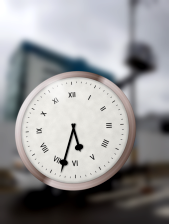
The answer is {"hour": 5, "minute": 33}
